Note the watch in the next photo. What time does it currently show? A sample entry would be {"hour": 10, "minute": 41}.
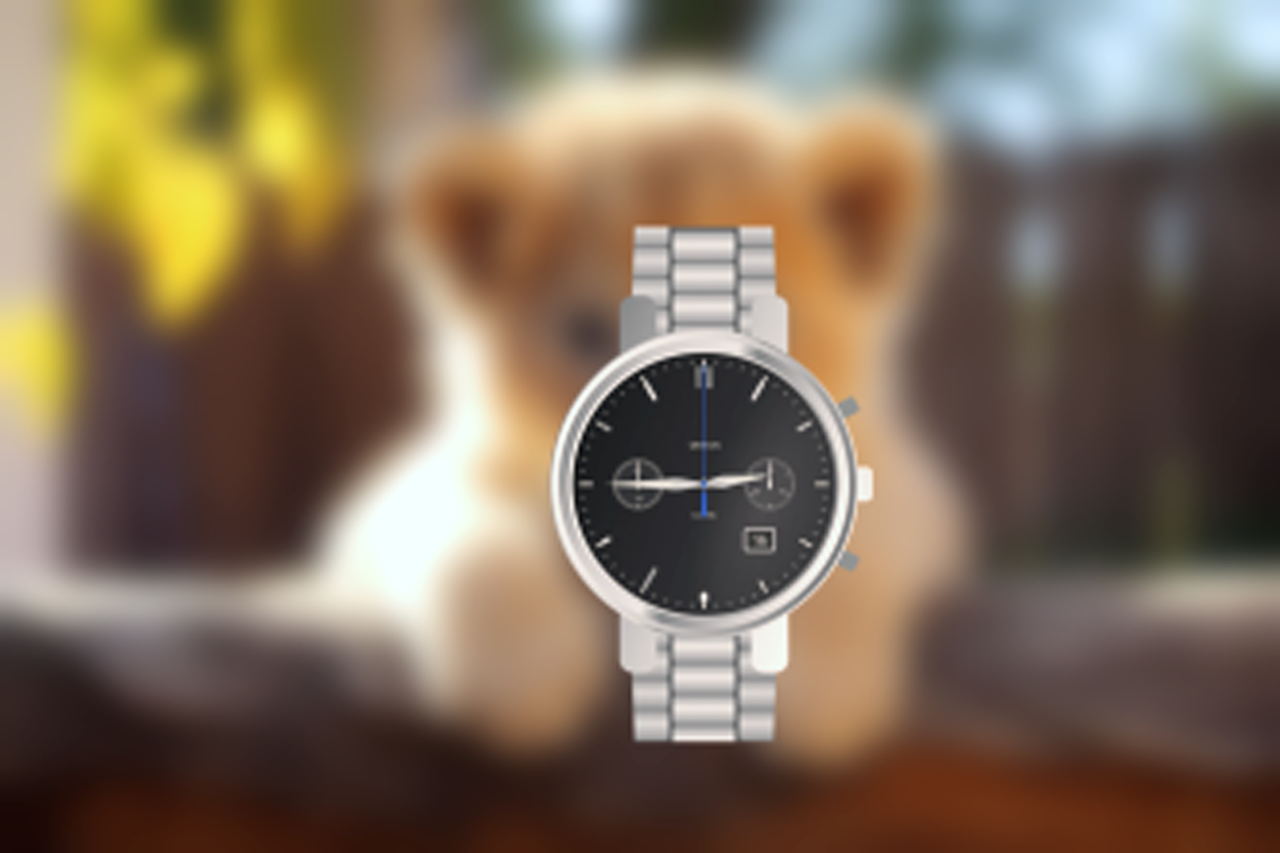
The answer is {"hour": 2, "minute": 45}
